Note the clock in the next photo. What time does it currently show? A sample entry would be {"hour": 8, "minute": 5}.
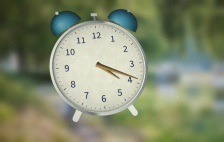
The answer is {"hour": 4, "minute": 19}
